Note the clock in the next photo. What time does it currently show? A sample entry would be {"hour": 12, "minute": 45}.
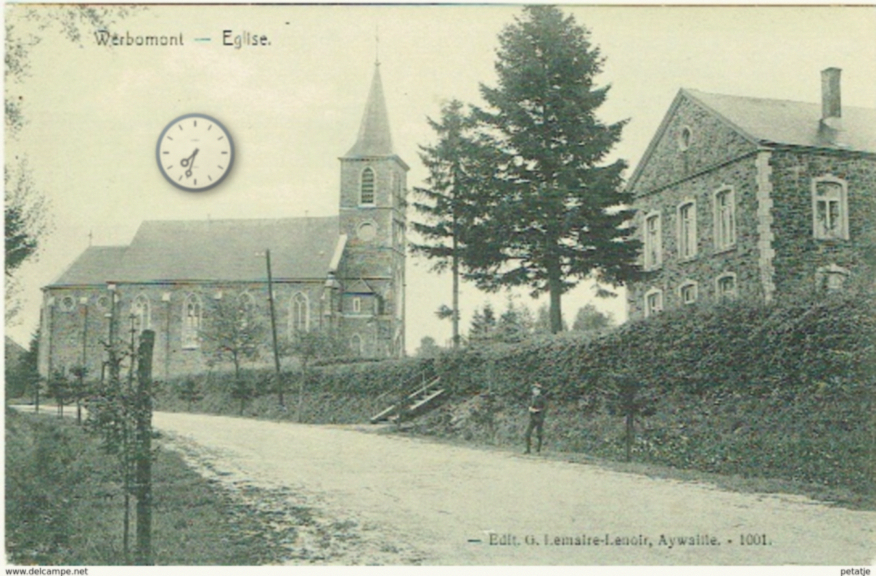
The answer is {"hour": 7, "minute": 33}
